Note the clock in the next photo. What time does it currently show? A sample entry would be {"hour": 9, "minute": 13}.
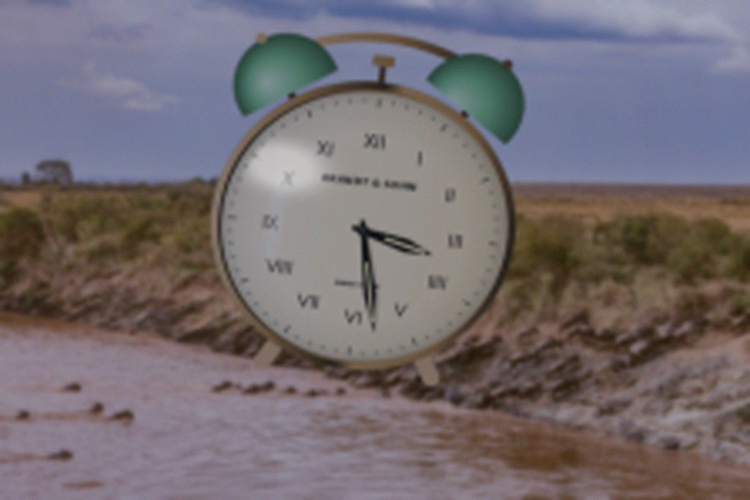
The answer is {"hour": 3, "minute": 28}
